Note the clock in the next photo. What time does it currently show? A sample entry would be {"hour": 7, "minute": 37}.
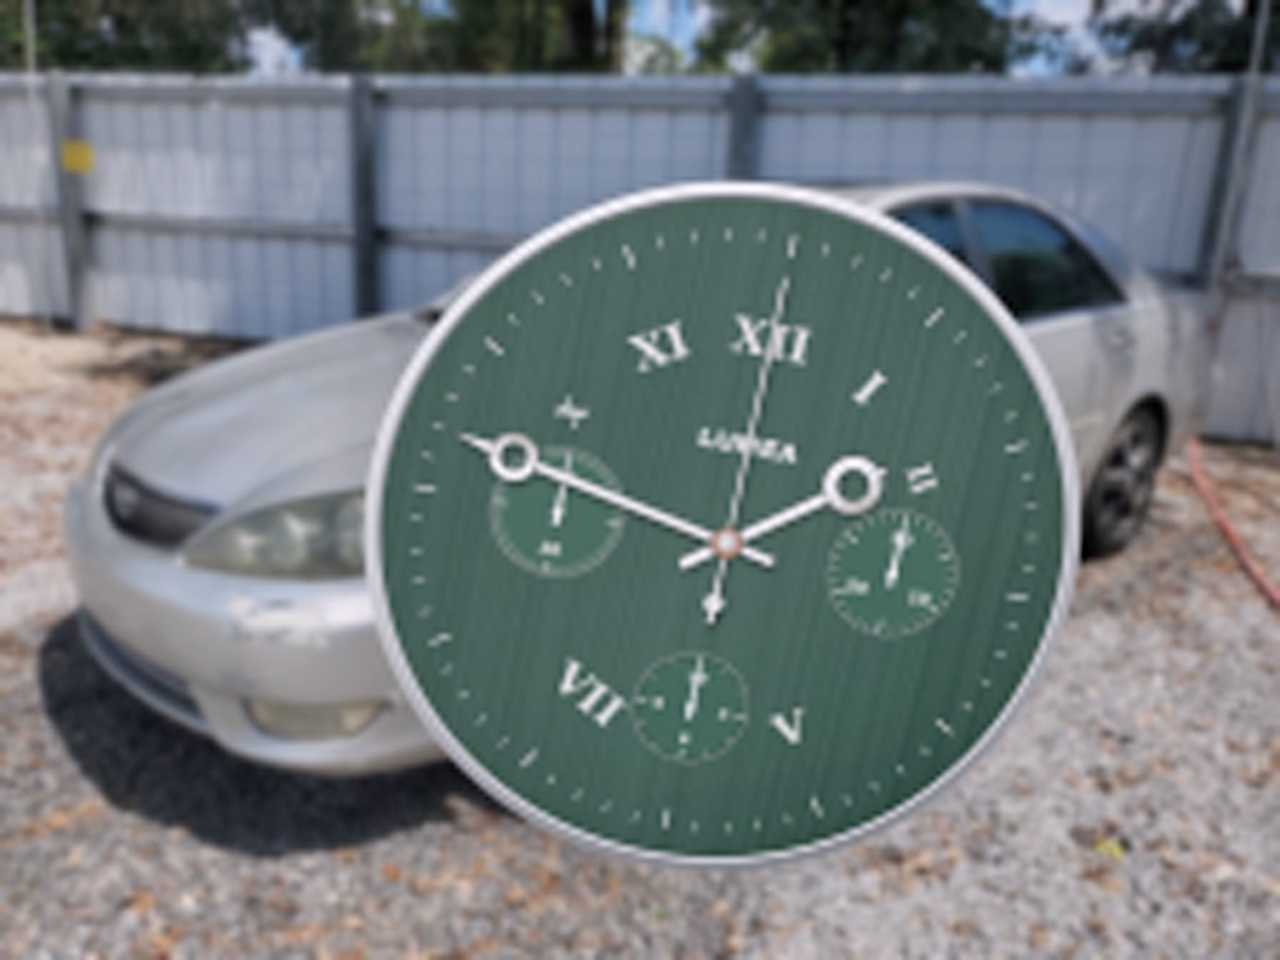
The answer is {"hour": 1, "minute": 47}
